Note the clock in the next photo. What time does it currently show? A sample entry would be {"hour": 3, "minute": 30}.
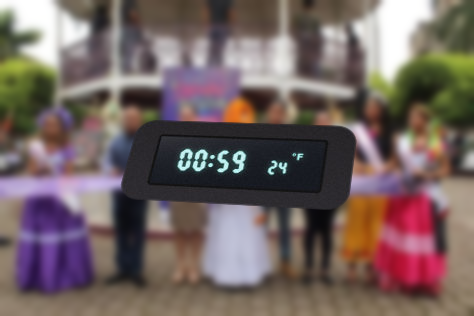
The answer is {"hour": 0, "minute": 59}
